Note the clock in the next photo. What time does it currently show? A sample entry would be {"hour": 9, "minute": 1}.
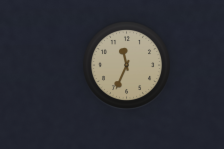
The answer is {"hour": 11, "minute": 34}
